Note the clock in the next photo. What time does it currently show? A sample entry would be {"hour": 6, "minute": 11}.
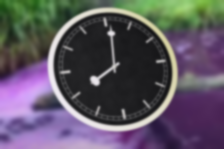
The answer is {"hour": 8, "minute": 1}
